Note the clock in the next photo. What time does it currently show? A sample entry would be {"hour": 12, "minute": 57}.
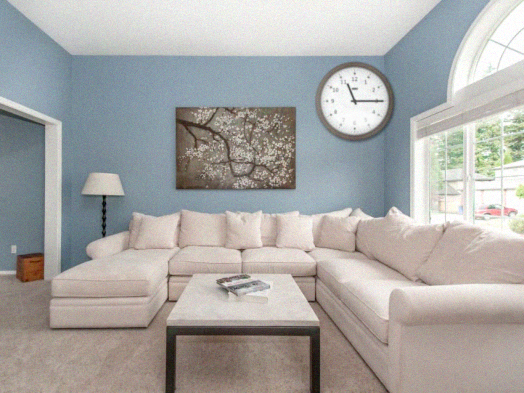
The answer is {"hour": 11, "minute": 15}
